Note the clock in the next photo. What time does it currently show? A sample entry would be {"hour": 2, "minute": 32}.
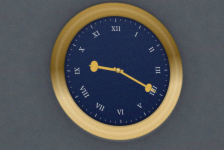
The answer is {"hour": 9, "minute": 20}
